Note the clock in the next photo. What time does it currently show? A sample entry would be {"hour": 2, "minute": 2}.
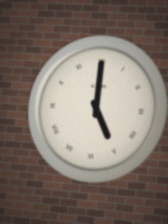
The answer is {"hour": 5, "minute": 0}
